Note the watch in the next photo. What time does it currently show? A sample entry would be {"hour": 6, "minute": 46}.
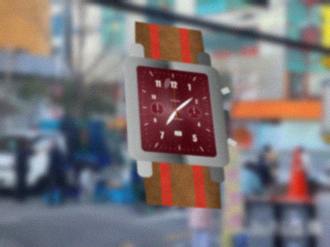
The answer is {"hour": 7, "minute": 8}
